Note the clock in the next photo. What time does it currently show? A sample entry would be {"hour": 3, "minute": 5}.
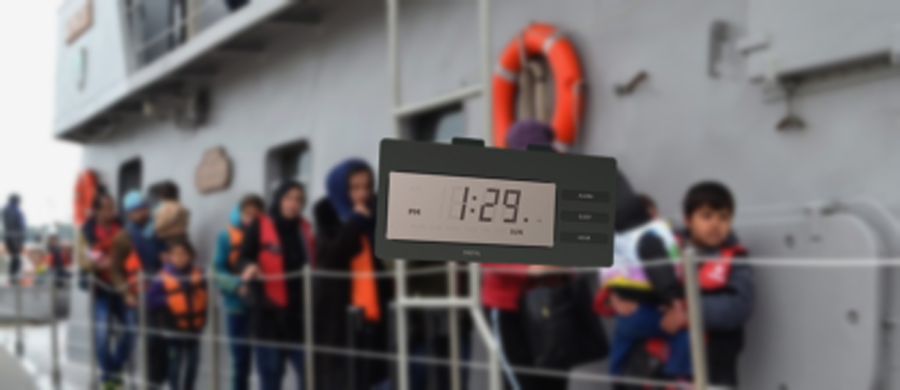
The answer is {"hour": 1, "minute": 29}
